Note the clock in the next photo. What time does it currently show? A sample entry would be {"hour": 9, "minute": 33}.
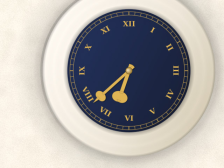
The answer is {"hour": 6, "minute": 38}
